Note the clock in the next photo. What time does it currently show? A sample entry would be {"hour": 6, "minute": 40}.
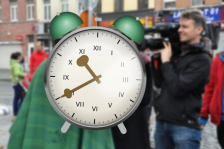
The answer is {"hour": 10, "minute": 40}
